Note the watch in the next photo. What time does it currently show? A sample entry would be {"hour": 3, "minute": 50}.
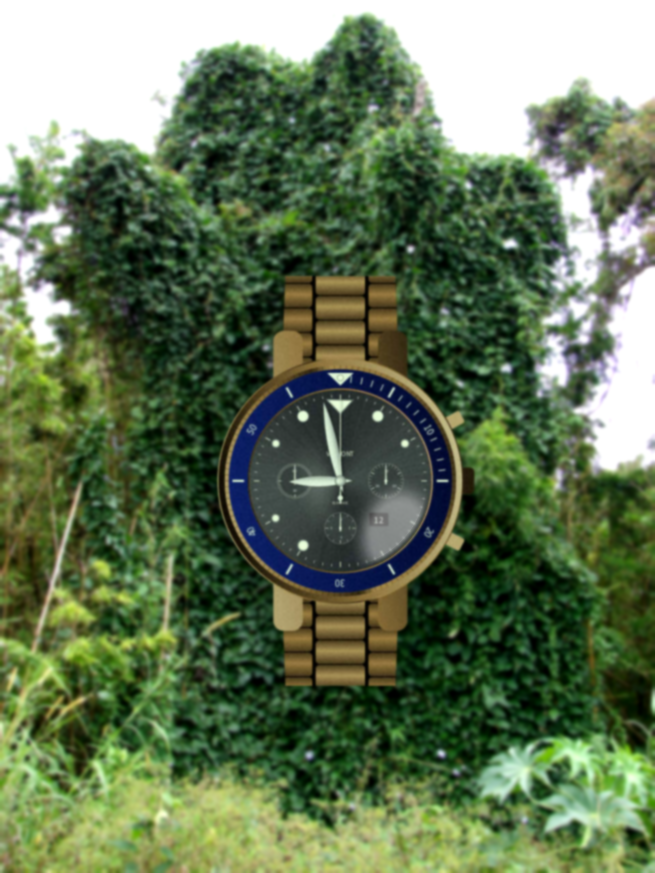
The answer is {"hour": 8, "minute": 58}
